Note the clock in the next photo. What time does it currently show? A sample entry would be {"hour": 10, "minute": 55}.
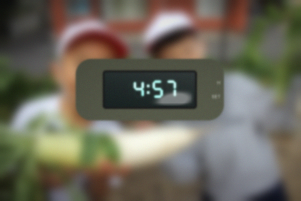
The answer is {"hour": 4, "minute": 57}
